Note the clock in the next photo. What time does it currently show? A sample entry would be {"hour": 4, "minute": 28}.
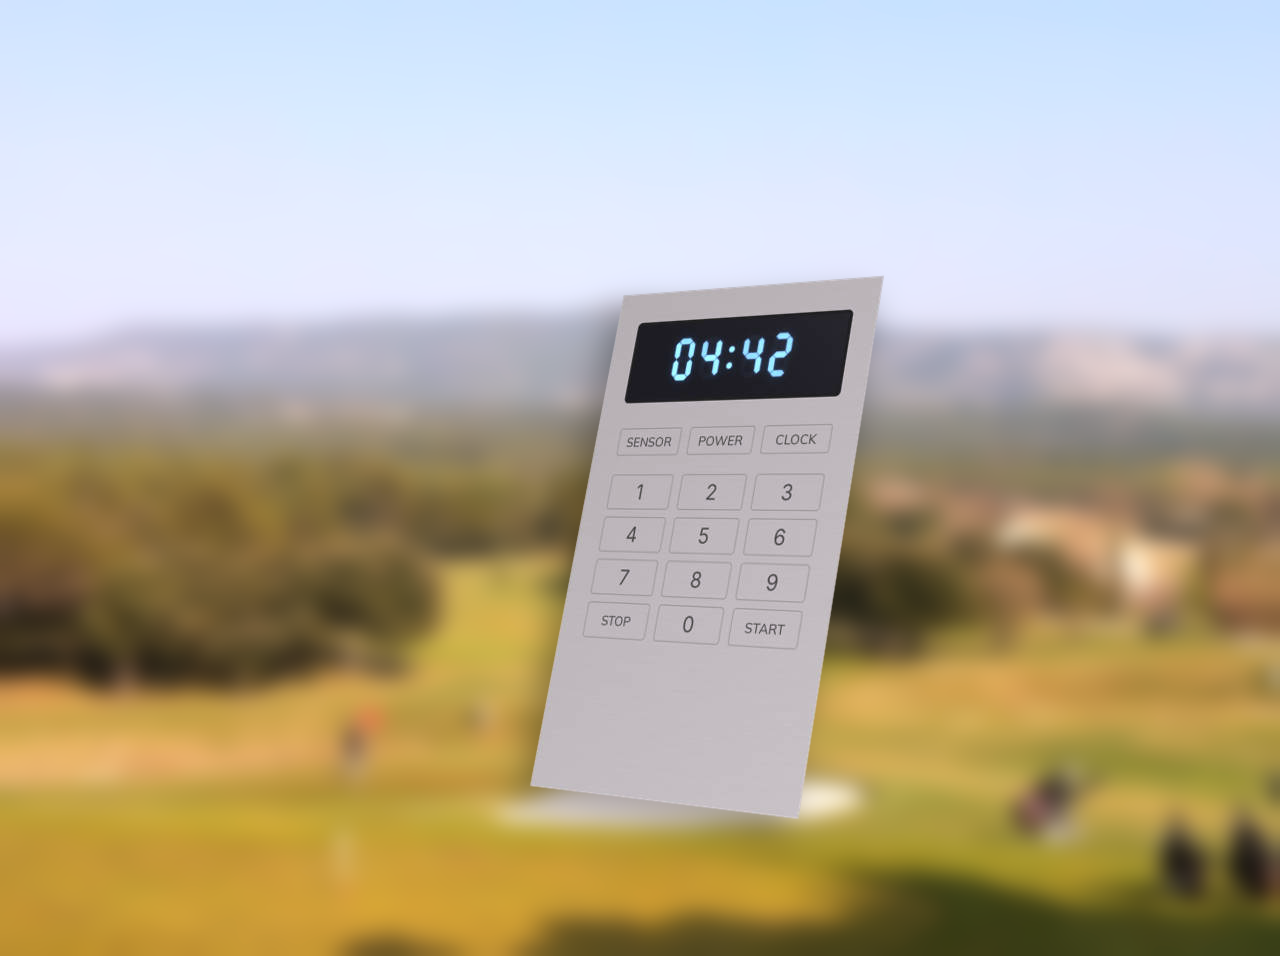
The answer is {"hour": 4, "minute": 42}
